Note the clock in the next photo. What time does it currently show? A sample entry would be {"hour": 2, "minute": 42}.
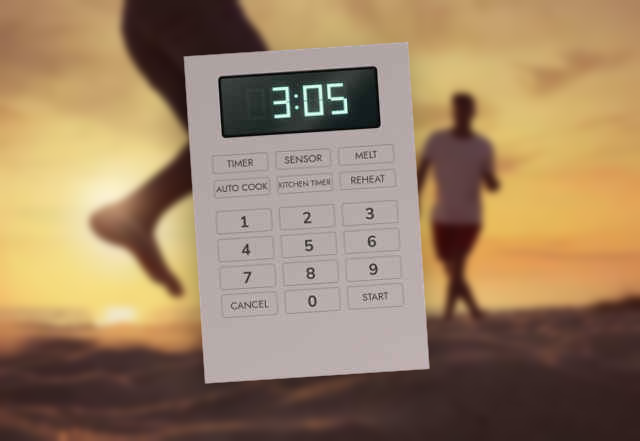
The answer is {"hour": 3, "minute": 5}
